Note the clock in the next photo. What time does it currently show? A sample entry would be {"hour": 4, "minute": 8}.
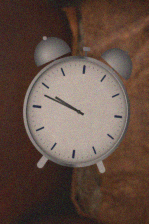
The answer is {"hour": 9, "minute": 48}
